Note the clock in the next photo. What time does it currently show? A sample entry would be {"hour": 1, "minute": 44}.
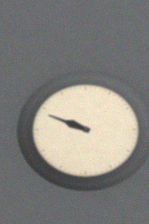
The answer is {"hour": 9, "minute": 49}
